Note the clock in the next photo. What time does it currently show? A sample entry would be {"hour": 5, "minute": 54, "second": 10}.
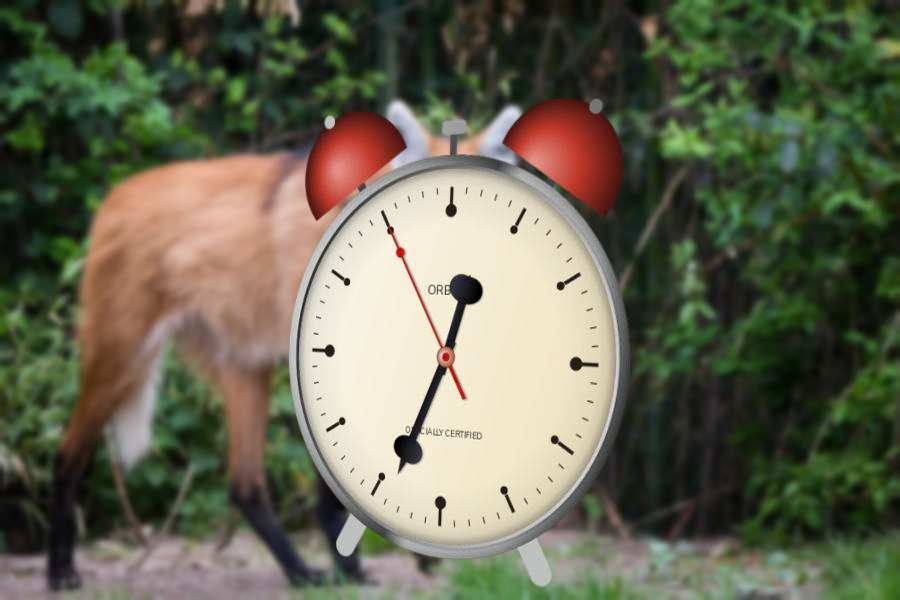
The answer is {"hour": 12, "minute": 33, "second": 55}
